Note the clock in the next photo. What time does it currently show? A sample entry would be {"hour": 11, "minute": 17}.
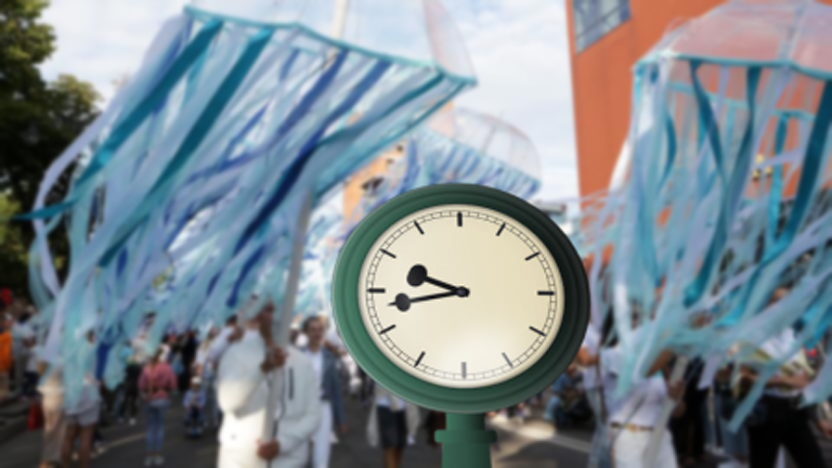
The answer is {"hour": 9, "minute": 43}
